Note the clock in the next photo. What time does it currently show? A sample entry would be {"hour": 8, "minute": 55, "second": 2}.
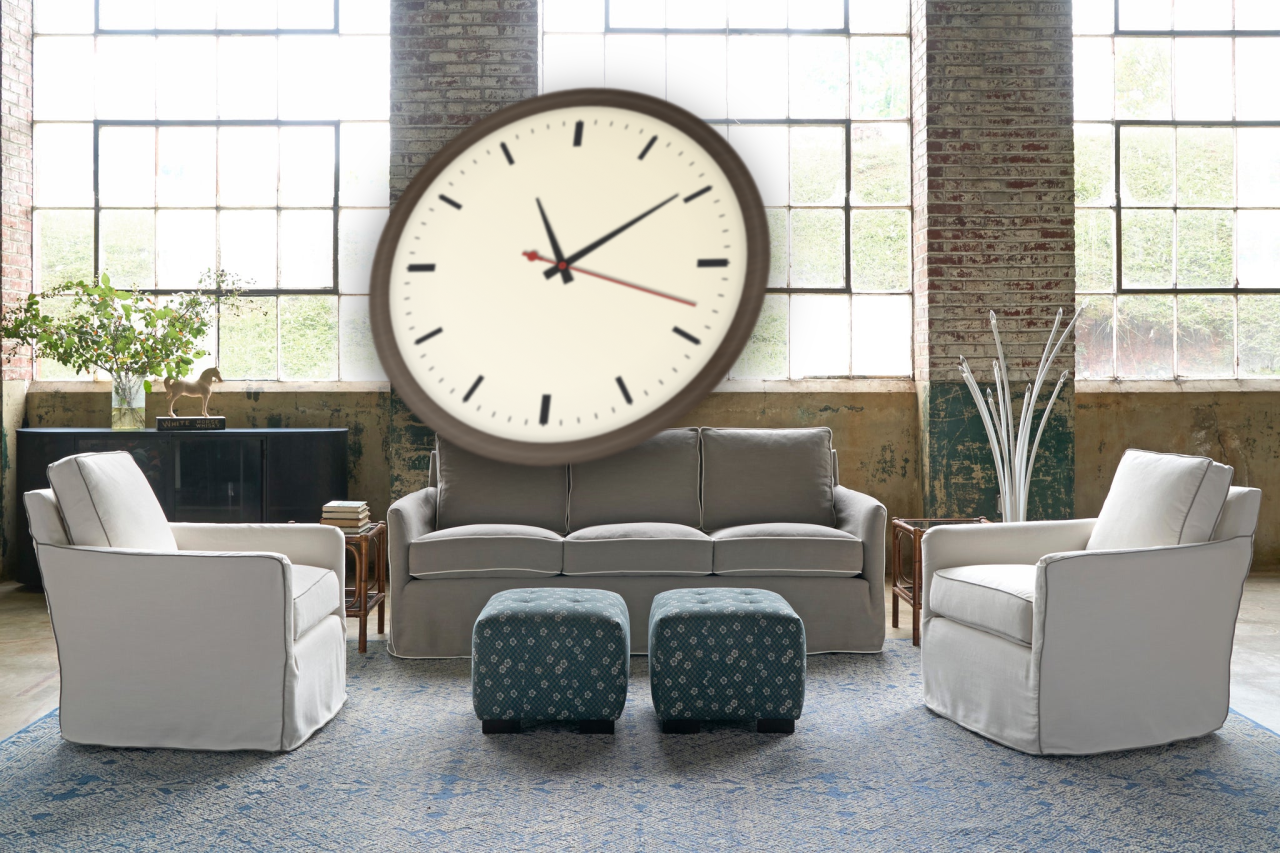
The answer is {"hour": 11, "minute": 9, "second": 18}
